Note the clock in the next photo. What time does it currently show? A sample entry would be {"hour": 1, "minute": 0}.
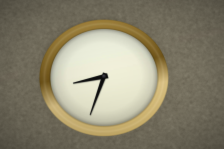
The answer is {"hour": 8, "minute": 33}
